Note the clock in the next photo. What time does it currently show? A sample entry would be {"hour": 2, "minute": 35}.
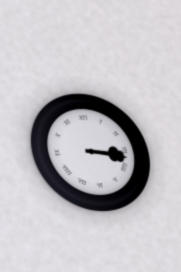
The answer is {"hour": 3, "minute": 17}
